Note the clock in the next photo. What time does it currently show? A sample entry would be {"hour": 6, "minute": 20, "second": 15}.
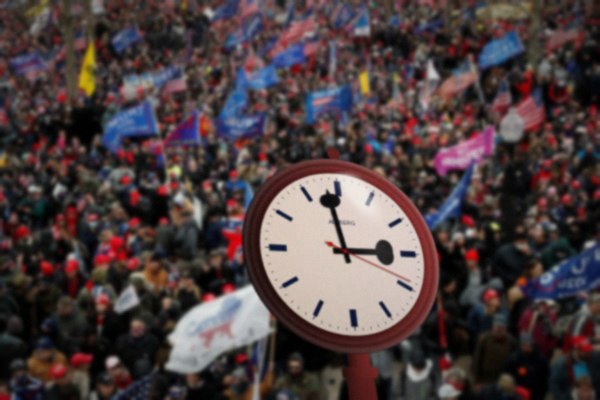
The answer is {"hour": 2, "minute": 58, "second": 19}
